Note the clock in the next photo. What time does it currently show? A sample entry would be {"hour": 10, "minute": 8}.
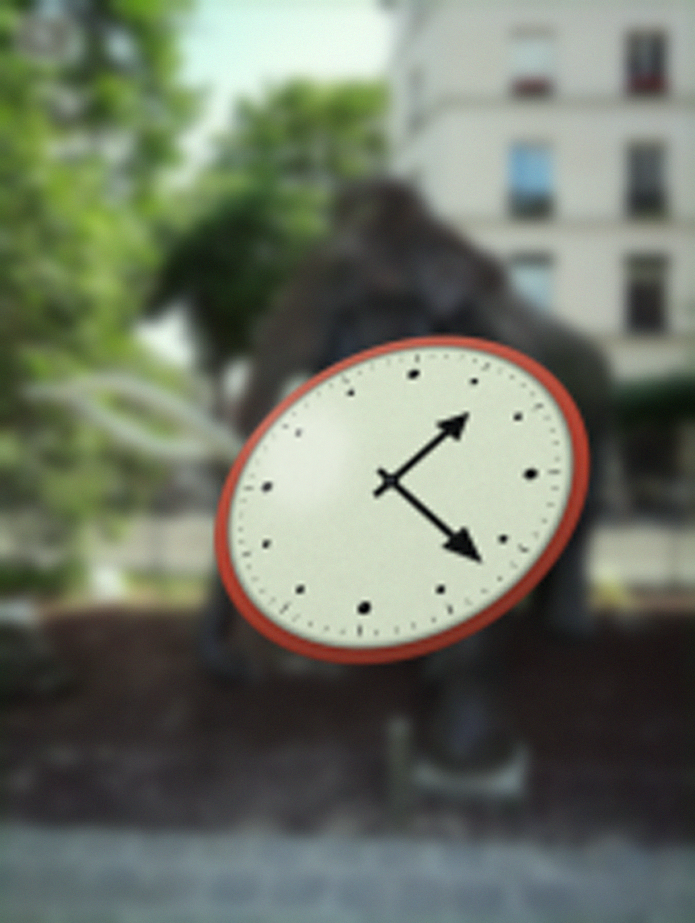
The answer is {"hour": 1, "minute": 22}
